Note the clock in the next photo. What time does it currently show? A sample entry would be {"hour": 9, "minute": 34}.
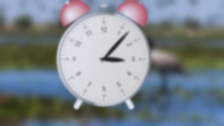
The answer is {"hour": 3, "minute": 7}
